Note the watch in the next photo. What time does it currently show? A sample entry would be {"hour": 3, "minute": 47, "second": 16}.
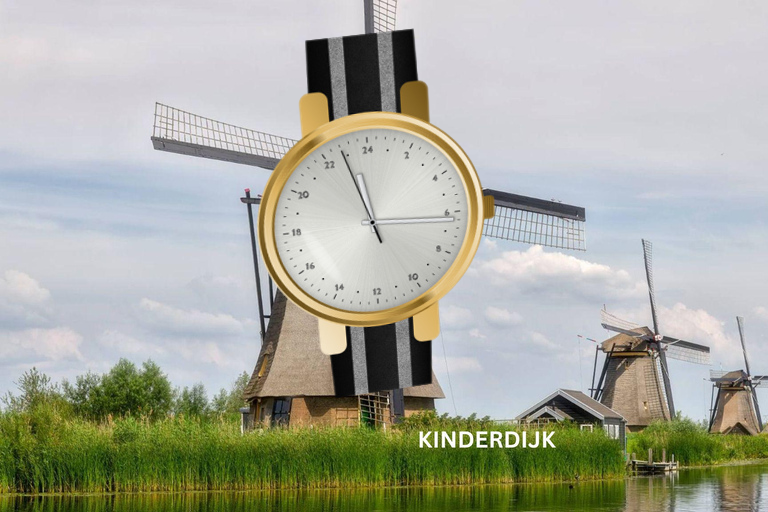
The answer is {"hour": 23, "minute": 15, "second": 57}
